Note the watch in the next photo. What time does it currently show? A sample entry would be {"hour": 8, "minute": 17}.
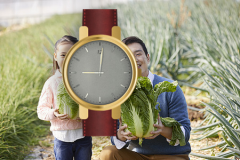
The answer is {"hour": 9, "minute": 1}
